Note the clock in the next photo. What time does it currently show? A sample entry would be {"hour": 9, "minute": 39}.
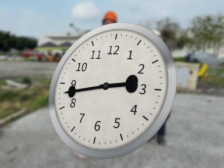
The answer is {"hour": 2, "minute": 43}
